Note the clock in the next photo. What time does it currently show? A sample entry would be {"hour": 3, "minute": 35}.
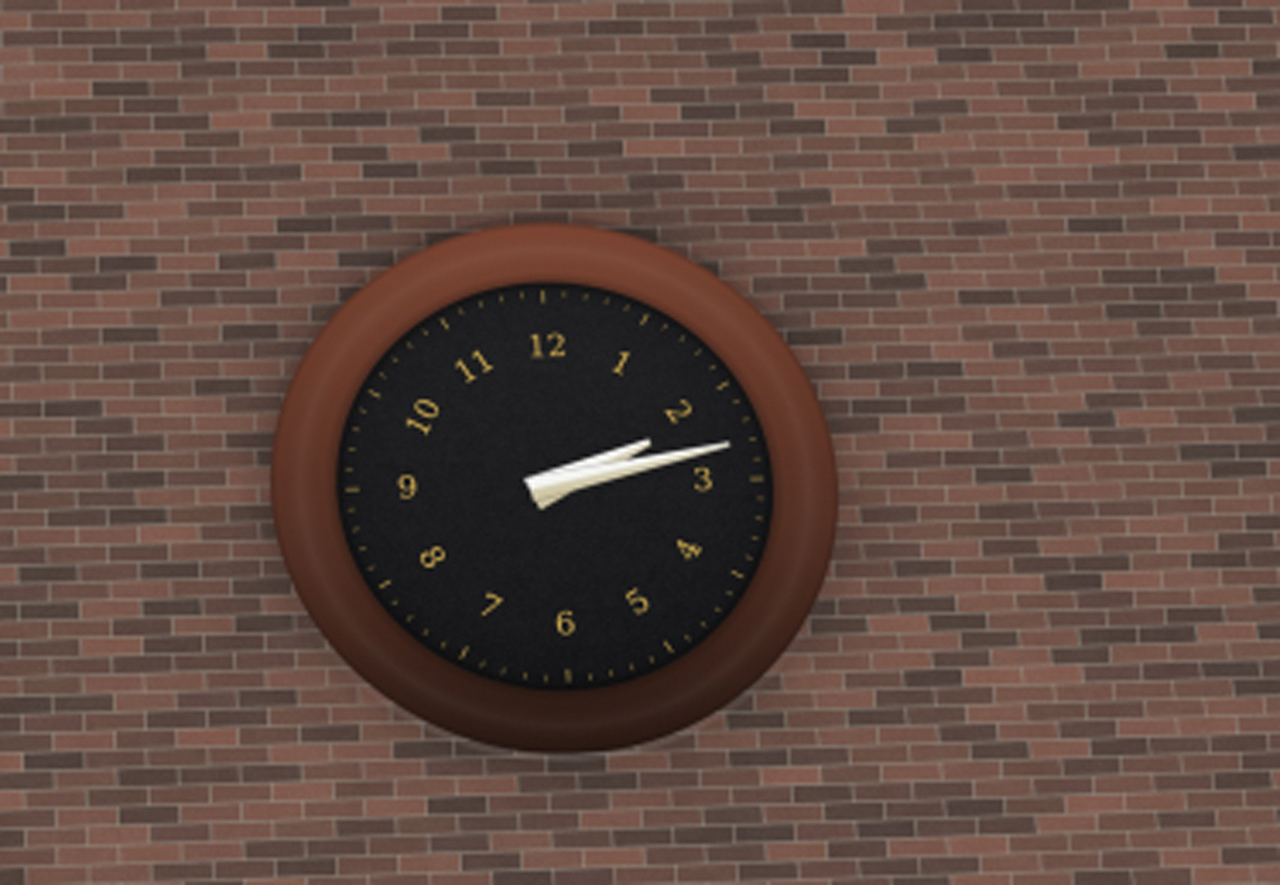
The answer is {"hour": 2, "minute": 13}
